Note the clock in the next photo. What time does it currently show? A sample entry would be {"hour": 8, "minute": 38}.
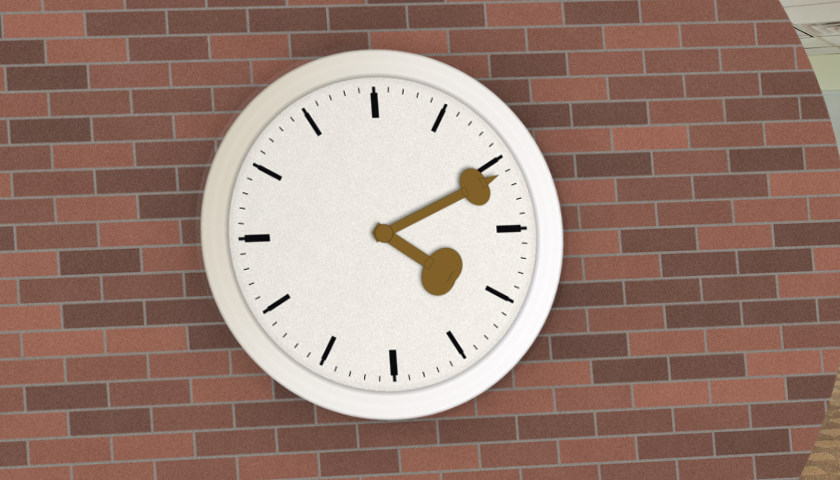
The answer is {"hour": 4, "minute": 11}
